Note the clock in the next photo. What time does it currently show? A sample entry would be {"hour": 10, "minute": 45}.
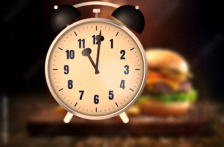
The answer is {"hour": 11, "minute": 1}
